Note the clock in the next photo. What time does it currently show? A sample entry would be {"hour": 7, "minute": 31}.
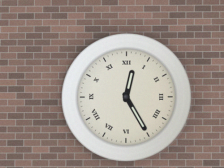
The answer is {"hour": 12, "minute": 25}
